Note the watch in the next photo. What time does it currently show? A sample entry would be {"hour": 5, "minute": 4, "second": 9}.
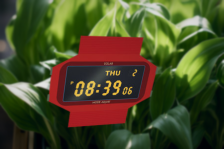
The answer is {"hour": 8, "minute": 39, "second": 6}
